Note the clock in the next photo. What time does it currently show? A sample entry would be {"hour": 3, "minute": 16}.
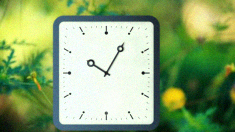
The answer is {"hour": 10, "minute": 5}
